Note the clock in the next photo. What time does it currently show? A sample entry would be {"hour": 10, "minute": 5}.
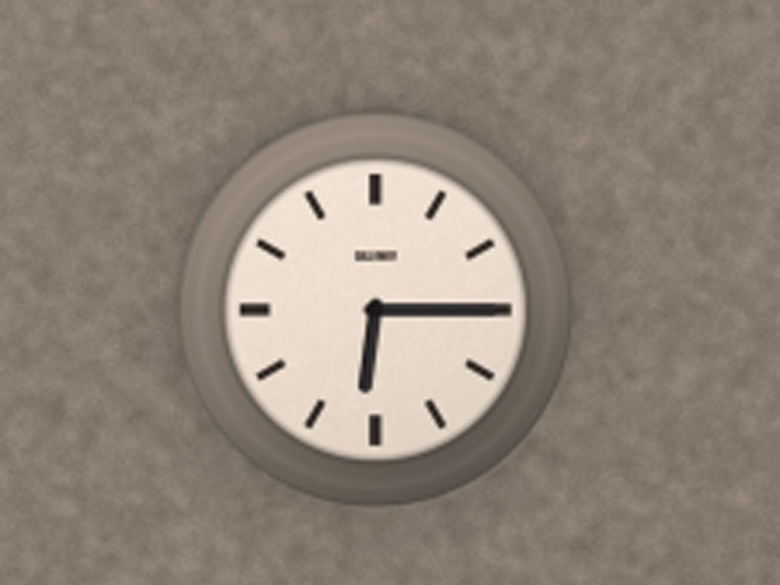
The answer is {"hour": 6, "minute": 15}
